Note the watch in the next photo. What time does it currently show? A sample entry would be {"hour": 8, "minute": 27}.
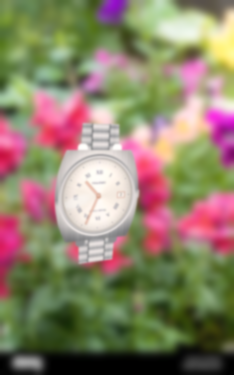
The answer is {"hour": 10, "minute": 34}
